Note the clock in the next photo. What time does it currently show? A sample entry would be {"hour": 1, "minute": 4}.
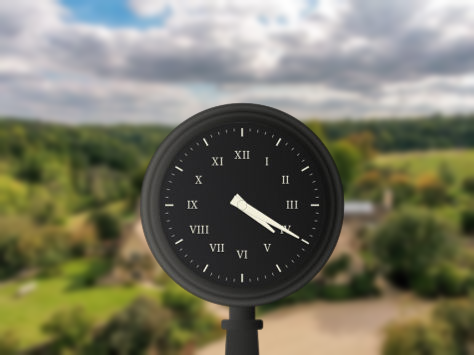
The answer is {"hour": 4, "minute": 20}
